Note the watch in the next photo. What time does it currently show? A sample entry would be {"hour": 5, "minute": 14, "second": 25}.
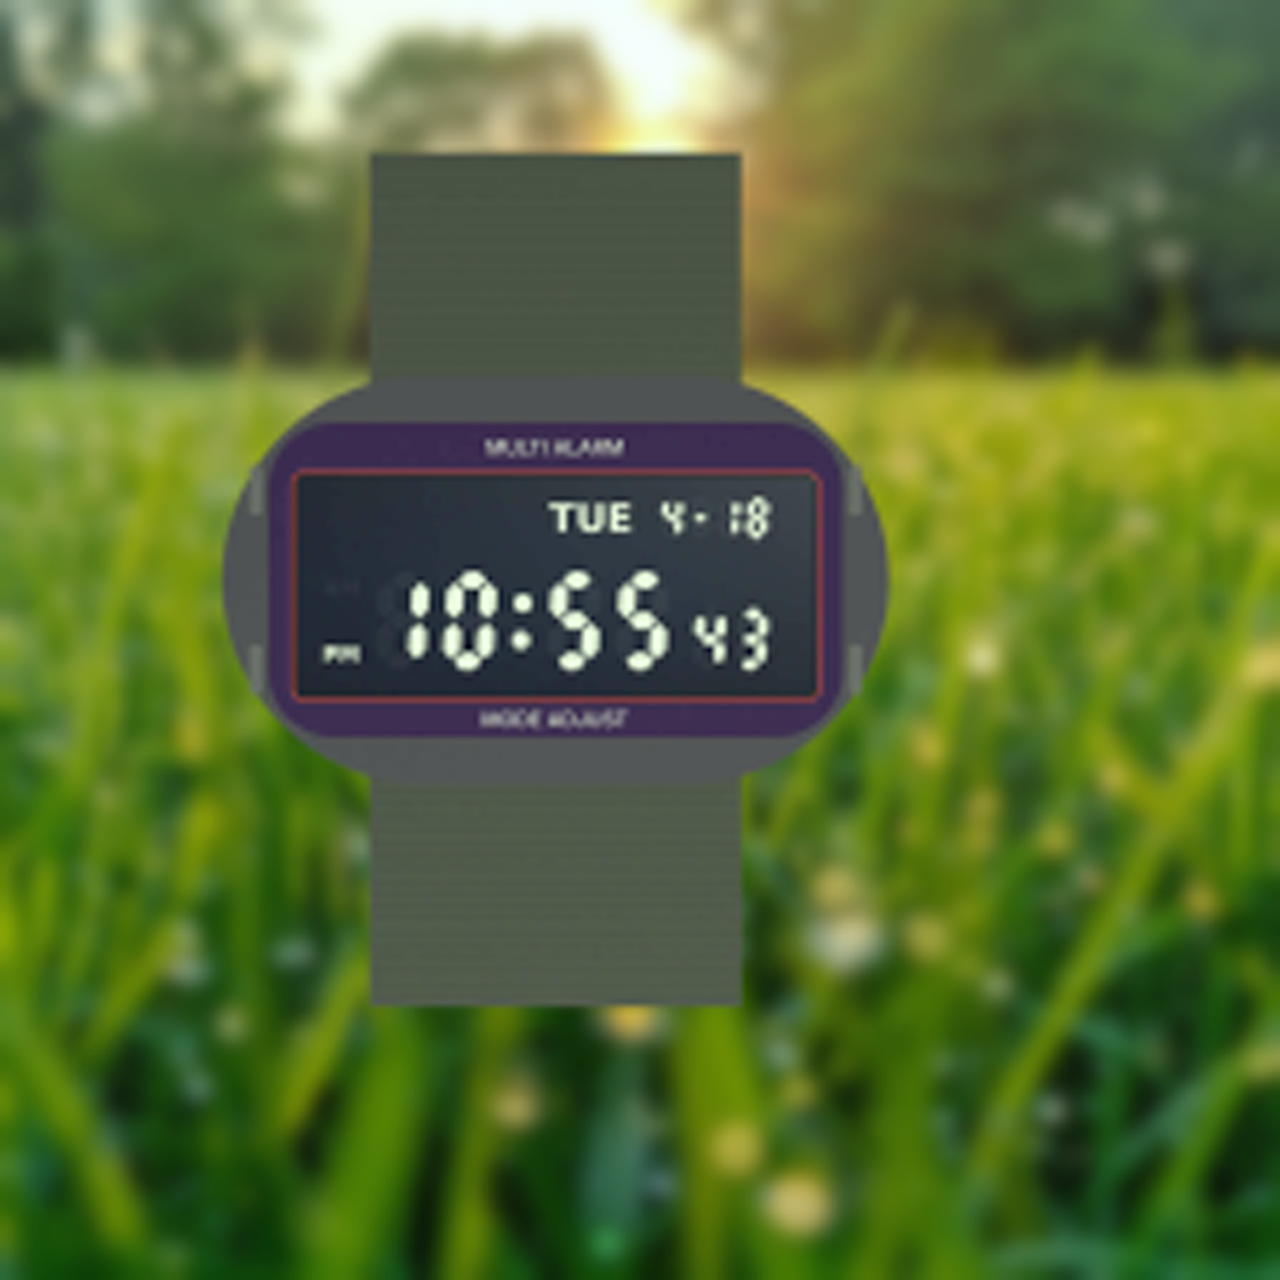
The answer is {"hour": 10, "minute": 55, "second": 43}
